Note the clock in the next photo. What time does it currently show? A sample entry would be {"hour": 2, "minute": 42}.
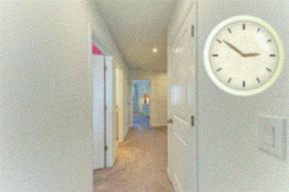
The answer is {"hour": 2, "minute": 51}
